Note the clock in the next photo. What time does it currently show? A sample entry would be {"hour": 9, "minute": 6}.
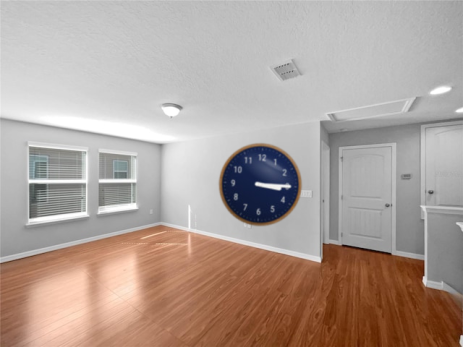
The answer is {"hour": 3, "minute": 15}
